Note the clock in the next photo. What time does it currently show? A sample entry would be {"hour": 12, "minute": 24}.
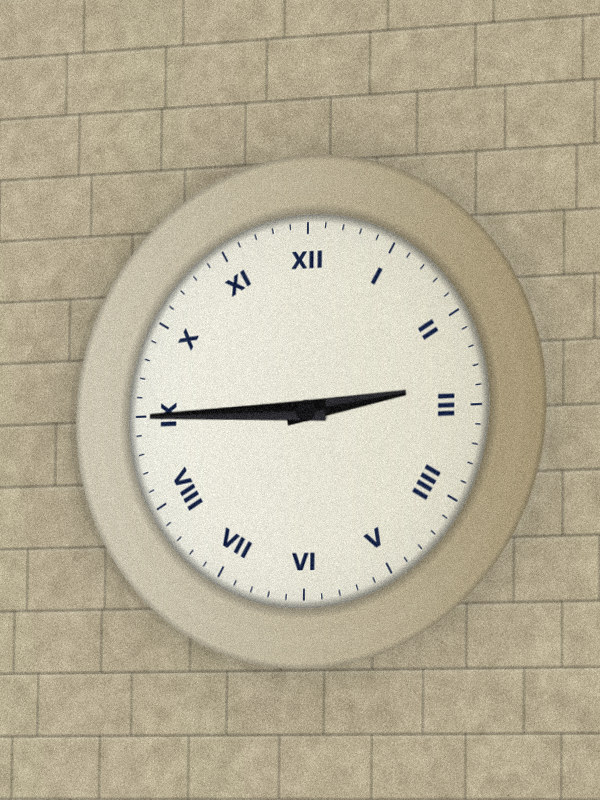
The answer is {"hour": 2, "minute": 45}
